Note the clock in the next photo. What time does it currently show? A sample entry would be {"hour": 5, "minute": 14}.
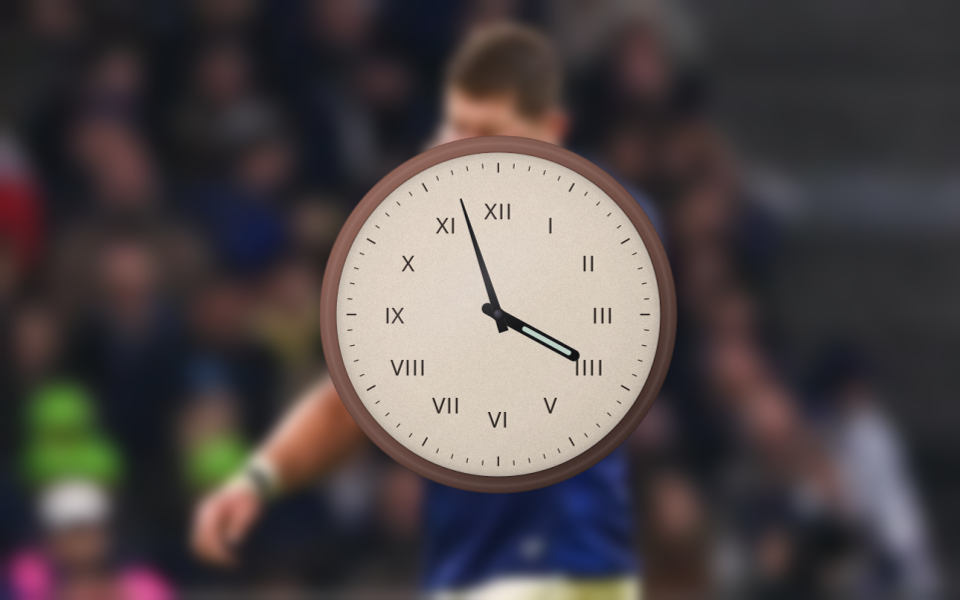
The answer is {"hour": 3, "minute": 57}
